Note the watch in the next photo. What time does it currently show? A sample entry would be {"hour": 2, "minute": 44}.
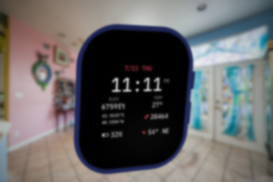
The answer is {"hour": 11, "minute": 11}
